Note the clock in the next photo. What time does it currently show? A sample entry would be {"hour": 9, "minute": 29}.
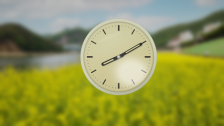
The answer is {"hour": 8, "minute": 10}
